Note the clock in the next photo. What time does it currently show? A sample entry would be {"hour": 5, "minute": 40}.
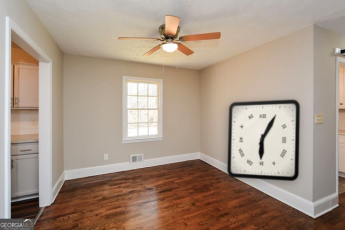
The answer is {"hour": 6, "minute": 5}
